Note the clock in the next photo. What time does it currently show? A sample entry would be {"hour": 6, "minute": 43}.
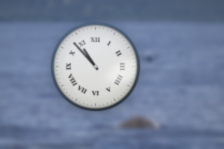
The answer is {"hour": 10, "minute": 53}
